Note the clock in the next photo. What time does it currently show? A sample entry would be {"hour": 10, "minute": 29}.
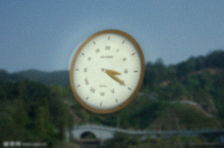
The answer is {"hour": 3, "minute": 20}
